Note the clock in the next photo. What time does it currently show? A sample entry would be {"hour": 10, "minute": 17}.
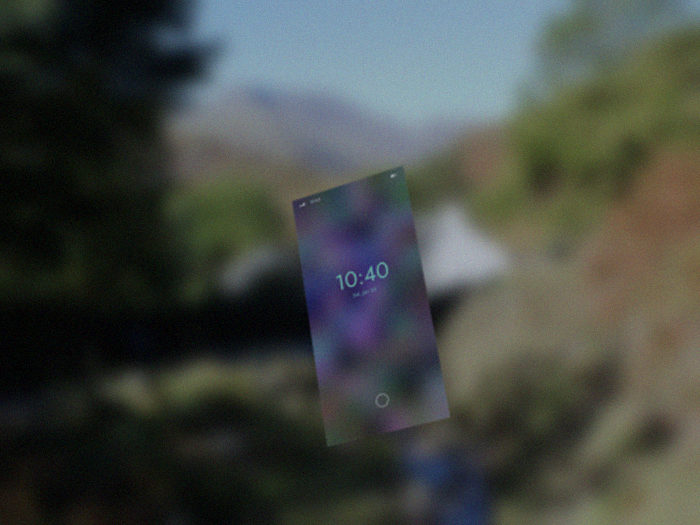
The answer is {"hour": 10, "minute": 40}
